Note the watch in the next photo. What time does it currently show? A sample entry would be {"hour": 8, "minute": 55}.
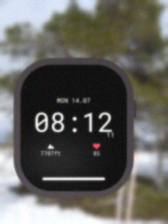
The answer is {"hour": 8, "minute": 12}
